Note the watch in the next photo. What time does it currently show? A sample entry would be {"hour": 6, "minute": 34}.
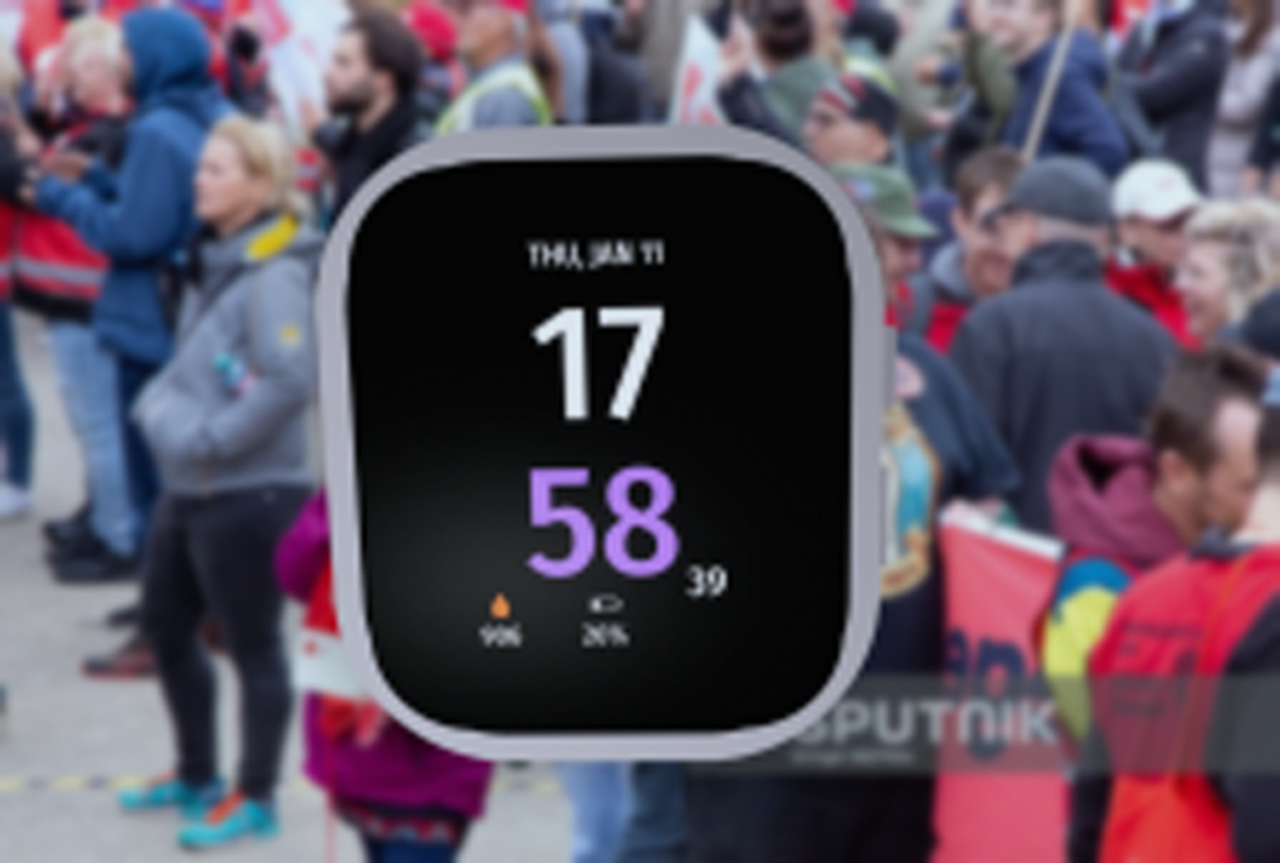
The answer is {"hour": 17, "minute": 58}
